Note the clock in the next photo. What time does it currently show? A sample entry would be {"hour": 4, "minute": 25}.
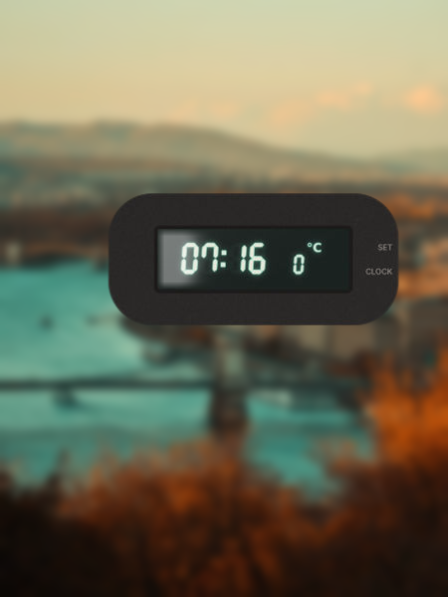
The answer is {"hour": 7, "minute": 16}
